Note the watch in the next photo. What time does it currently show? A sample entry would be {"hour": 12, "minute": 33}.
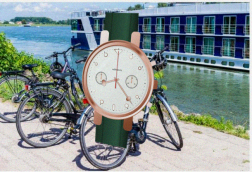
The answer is {"hour": 8, "minute": 23}
